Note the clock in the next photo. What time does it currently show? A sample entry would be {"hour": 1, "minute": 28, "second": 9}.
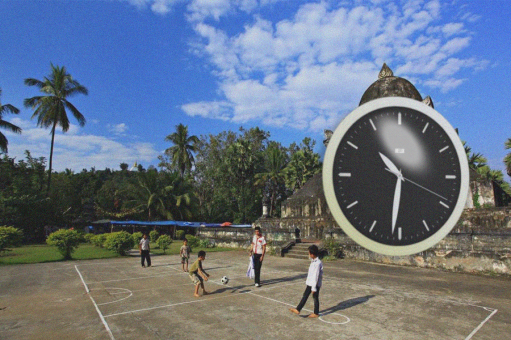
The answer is {"hour": 10, "minute": 31, "second": 19}
